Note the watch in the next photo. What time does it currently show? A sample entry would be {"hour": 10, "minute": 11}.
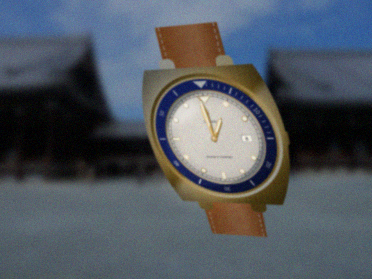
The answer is {"hour": 12, "minute": 59}
